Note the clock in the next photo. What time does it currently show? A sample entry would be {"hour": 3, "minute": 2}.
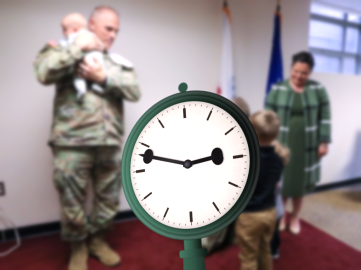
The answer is {"hour": 2, "minute": 48}
